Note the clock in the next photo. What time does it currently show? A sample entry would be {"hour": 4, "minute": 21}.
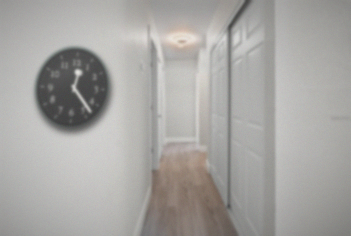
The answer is {"hour": 12, "minute": 23}
